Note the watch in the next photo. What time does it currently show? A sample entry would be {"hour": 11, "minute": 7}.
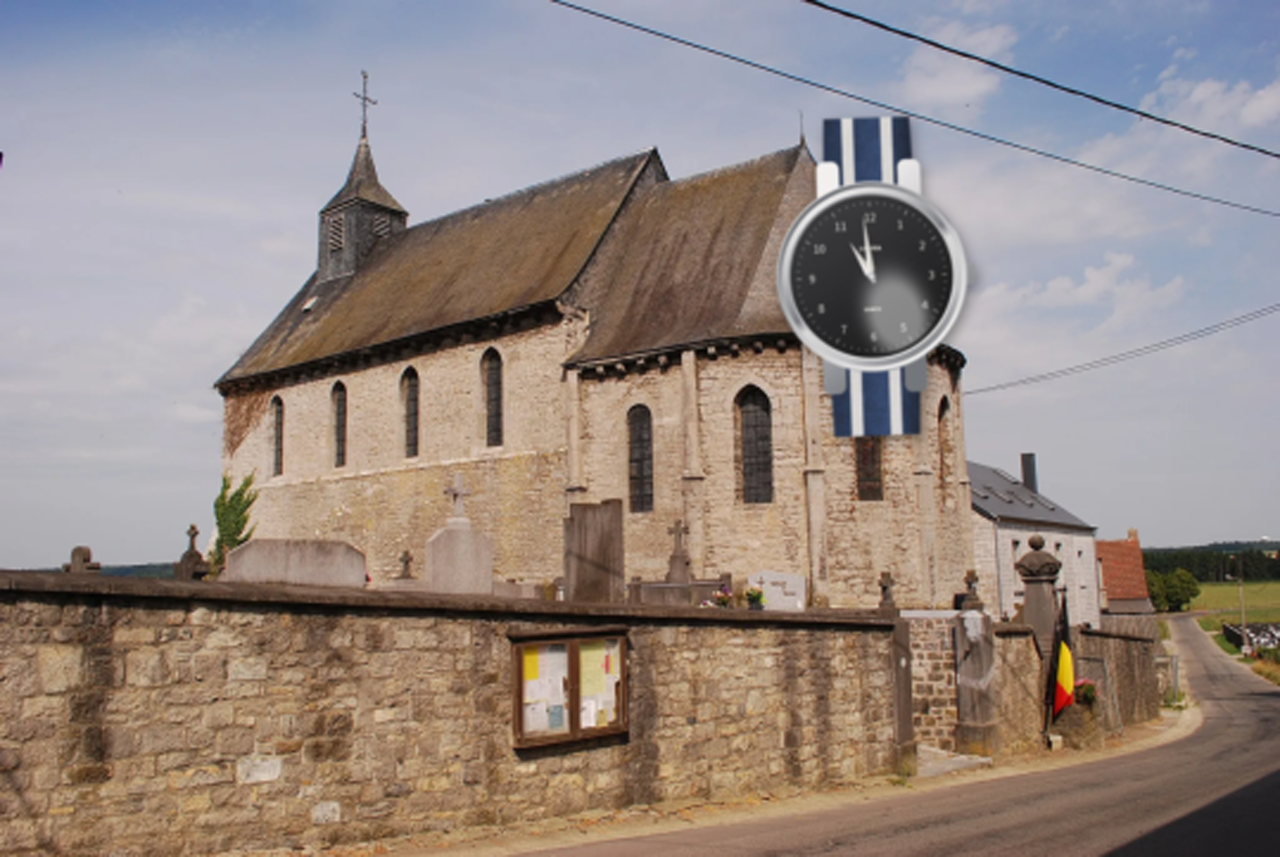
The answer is {"hour": 10, "minute": 59}
